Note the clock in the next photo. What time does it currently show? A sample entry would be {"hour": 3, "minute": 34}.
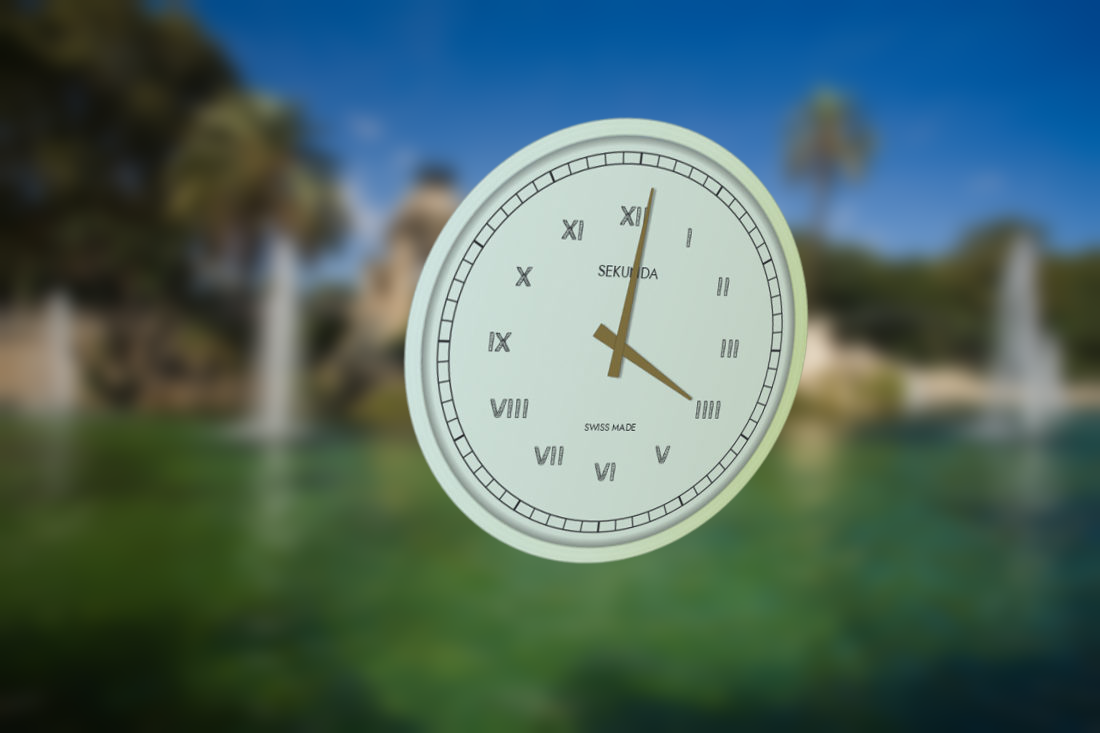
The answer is {"hour": 4, "minute": 1}
